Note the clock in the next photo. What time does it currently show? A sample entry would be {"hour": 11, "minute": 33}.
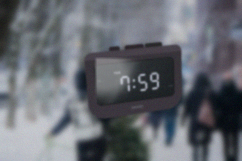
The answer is {"hour": 7, "minute": 59}
